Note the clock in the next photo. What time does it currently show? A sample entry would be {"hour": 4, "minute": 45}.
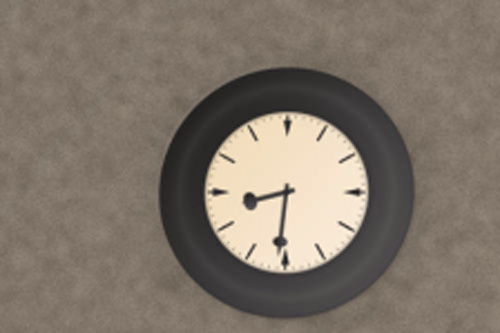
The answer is {"hour": 8, "minute": 31}
